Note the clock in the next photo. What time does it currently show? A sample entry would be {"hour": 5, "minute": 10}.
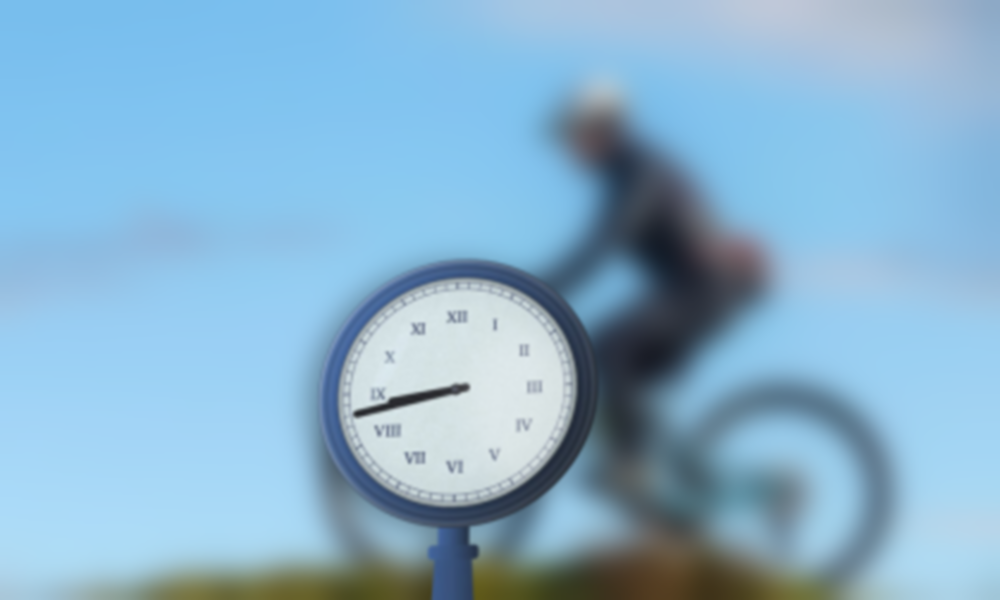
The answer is {"hour": 8, "minute": 43}
